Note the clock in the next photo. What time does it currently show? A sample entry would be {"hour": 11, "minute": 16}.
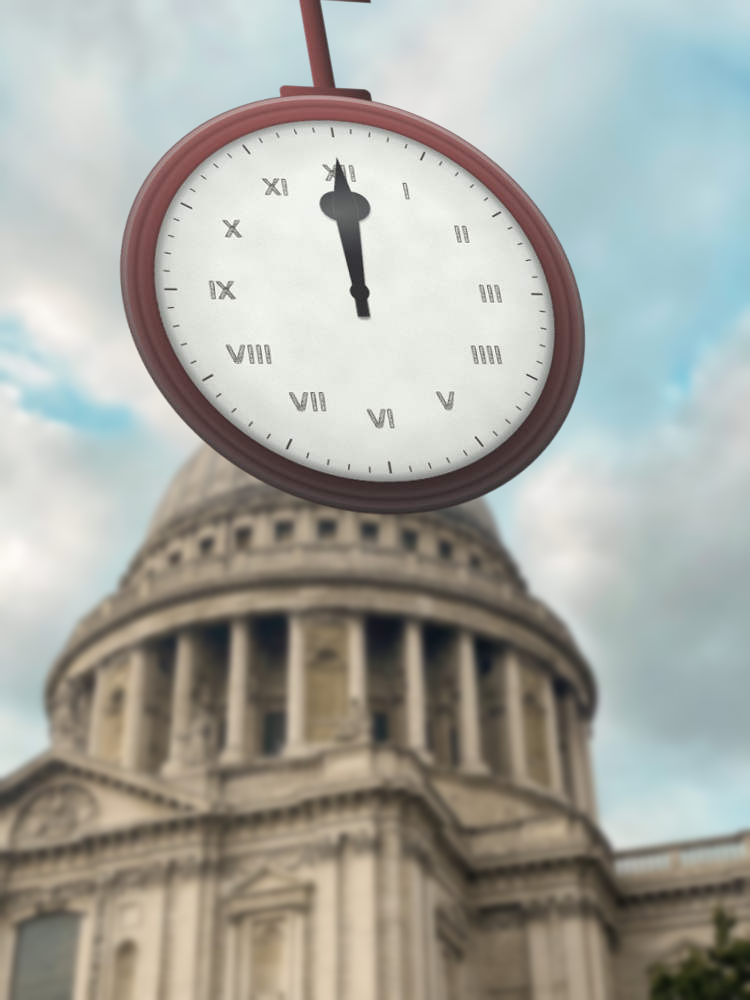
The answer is {"hour": 12, "minute": 0}
